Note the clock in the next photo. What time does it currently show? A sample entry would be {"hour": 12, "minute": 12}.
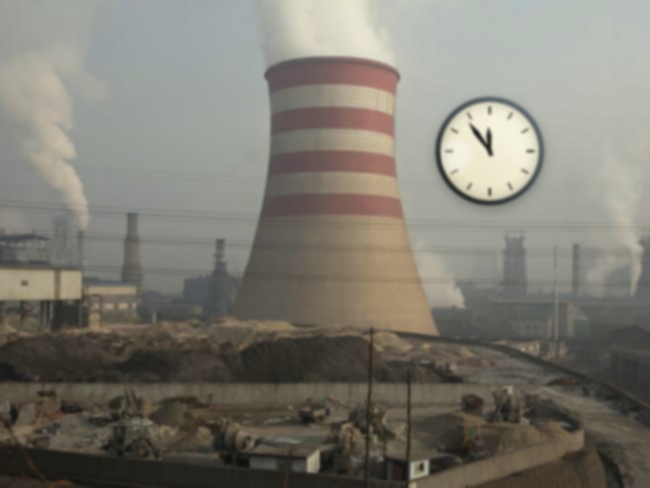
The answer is {"hour": 11, "minute": 54}
